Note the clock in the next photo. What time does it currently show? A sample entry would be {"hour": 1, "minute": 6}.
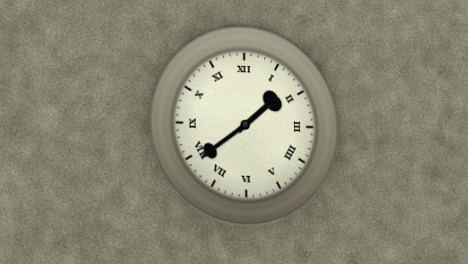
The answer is {"hour": 1, "minute": 39}
